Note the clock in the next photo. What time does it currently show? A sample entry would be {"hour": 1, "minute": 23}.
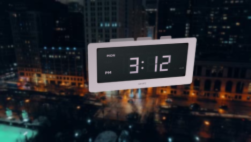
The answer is {"hour": 3, "minute": 12}
